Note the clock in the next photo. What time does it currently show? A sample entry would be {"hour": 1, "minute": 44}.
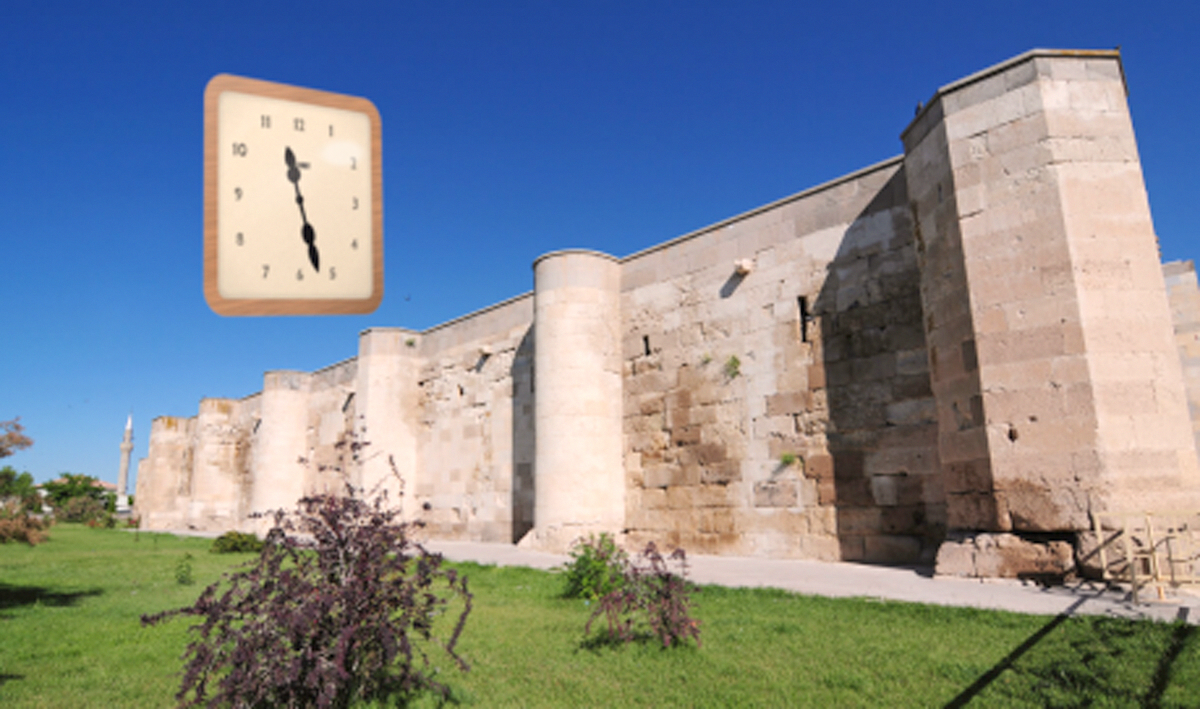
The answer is {"hour": 11, "minute": 27}
